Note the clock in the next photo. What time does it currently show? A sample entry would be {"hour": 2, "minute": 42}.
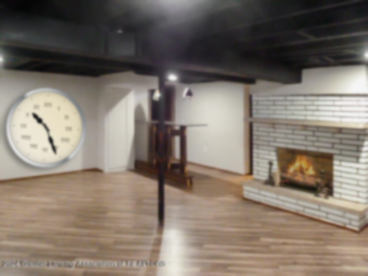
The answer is {"hour": 10, "minute": 26}
